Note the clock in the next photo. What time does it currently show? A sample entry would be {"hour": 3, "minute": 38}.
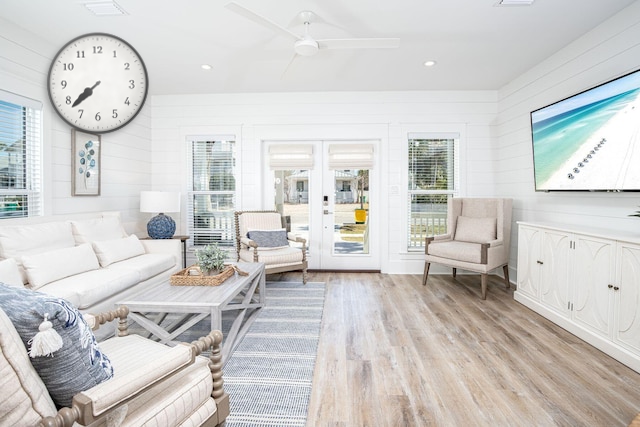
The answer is {"hour": 7, "minute": 38}
